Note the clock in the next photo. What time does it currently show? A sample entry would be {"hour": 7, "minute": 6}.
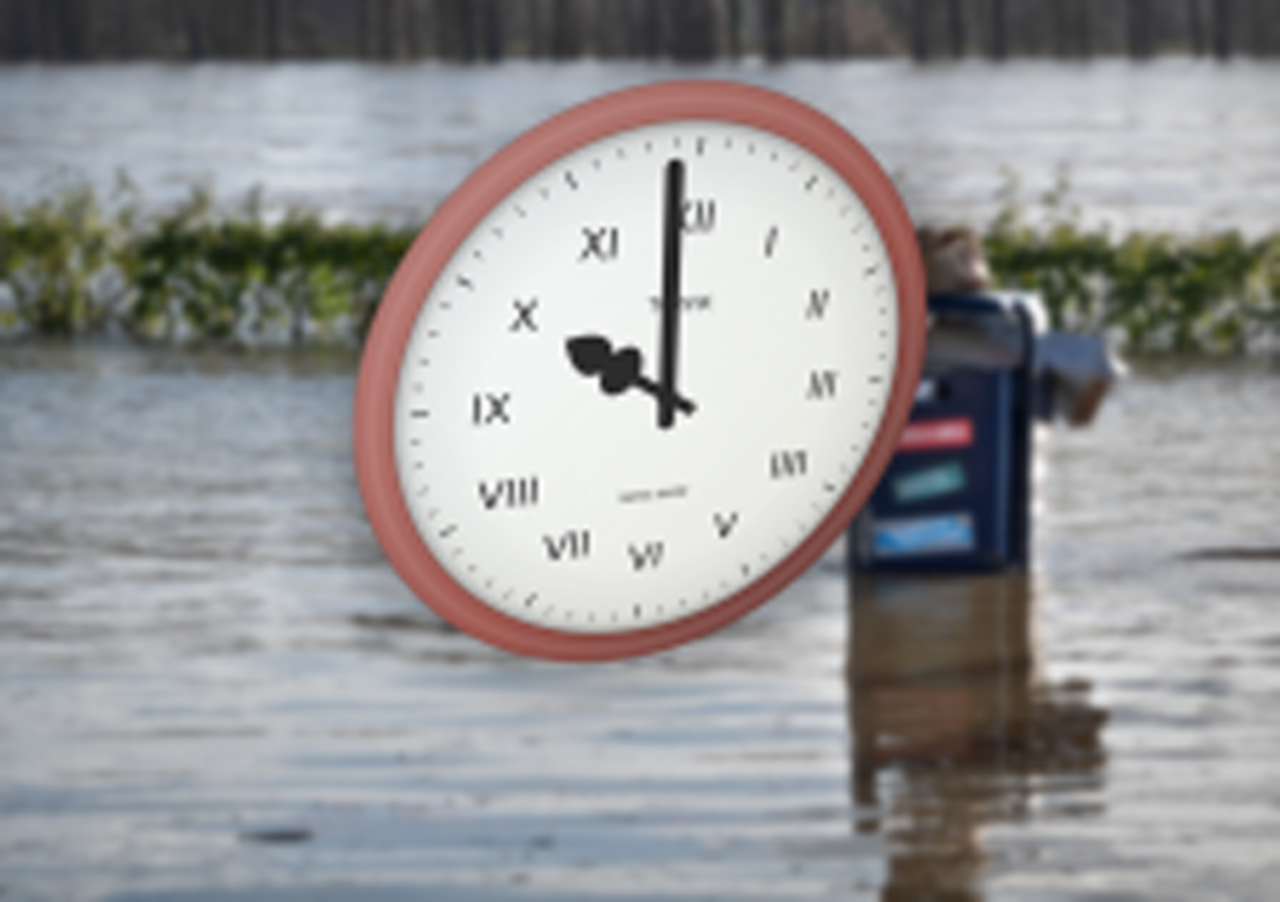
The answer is {"hour": 9, "minute": 59}
